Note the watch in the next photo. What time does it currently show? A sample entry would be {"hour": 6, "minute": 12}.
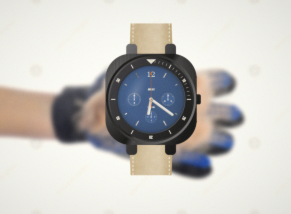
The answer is {"hour": 6, "minute": 21}
